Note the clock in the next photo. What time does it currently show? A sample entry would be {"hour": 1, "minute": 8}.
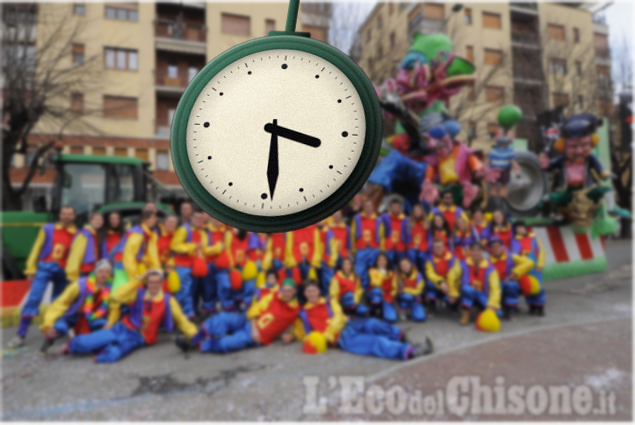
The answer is {"hour": 3, "minute": 29}
